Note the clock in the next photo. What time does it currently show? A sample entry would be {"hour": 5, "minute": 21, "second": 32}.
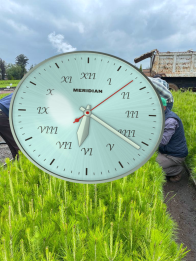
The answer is {"hour": 6, "minute": 21, "second": 8}
